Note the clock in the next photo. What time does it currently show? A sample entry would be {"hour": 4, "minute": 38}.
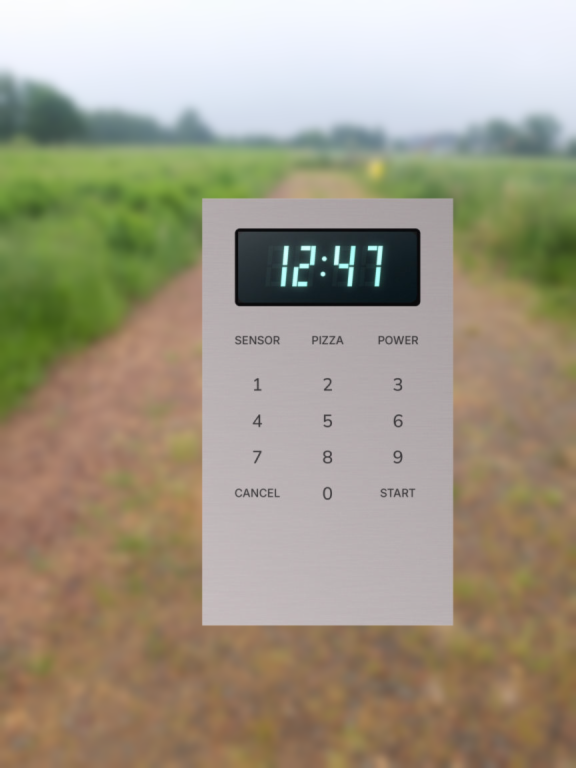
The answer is {"hour": 12, "minute": 47}
